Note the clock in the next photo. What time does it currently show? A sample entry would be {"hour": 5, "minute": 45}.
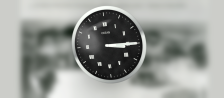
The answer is {"hour": 3, "minute": 15}
